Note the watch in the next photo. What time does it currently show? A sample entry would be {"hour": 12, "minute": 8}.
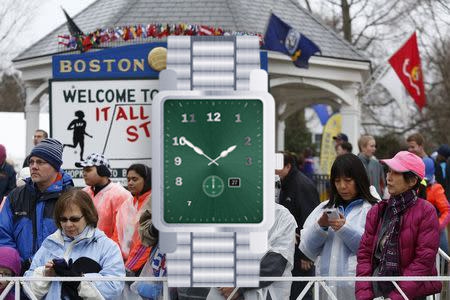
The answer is {"hour": 1, "minute": 51}
